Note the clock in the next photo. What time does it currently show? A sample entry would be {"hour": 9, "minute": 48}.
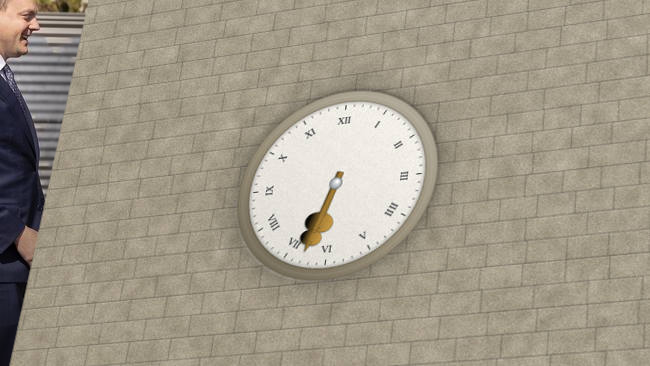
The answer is {"hour": 6, "minute": 33}
